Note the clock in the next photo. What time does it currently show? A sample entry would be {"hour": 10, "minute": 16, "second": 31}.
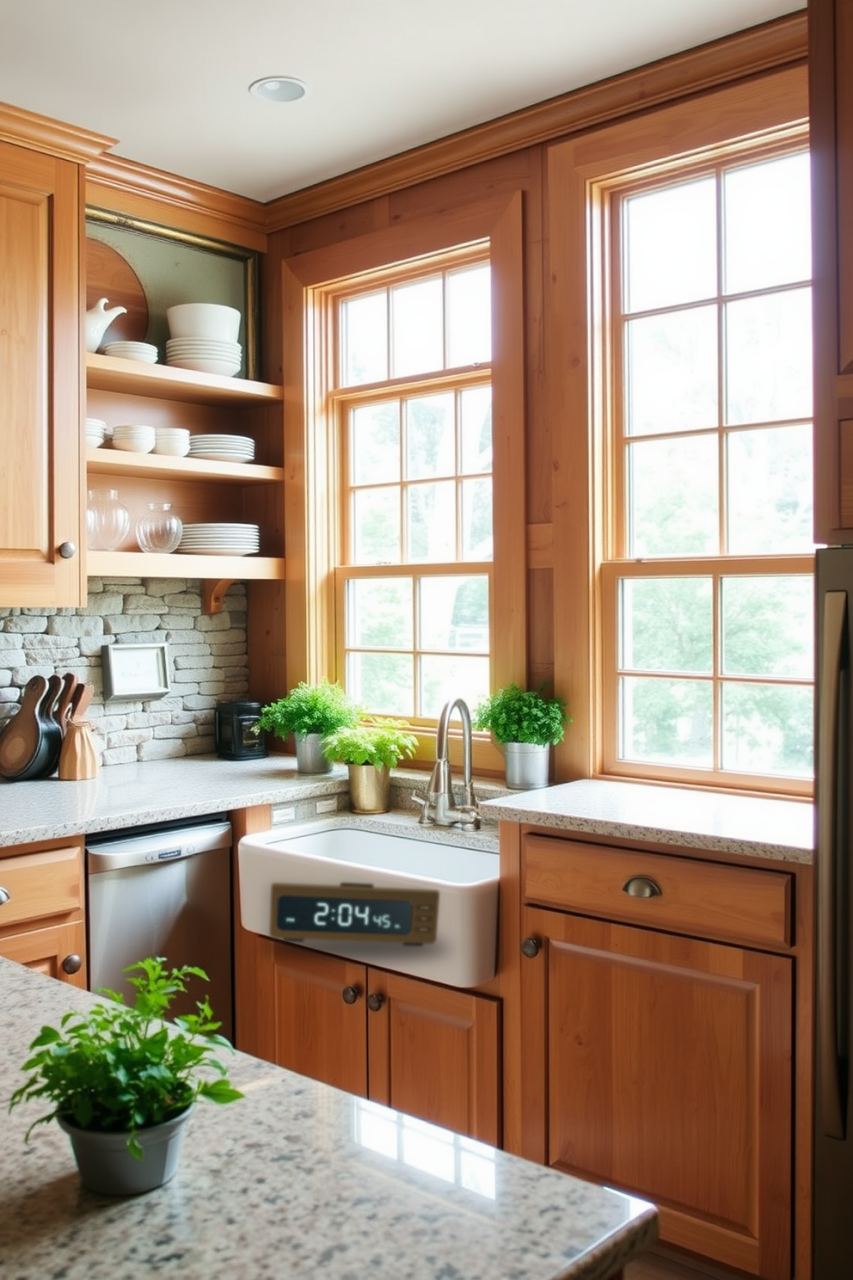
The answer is {"hour": 2, "minute": 4, "second": 45}
